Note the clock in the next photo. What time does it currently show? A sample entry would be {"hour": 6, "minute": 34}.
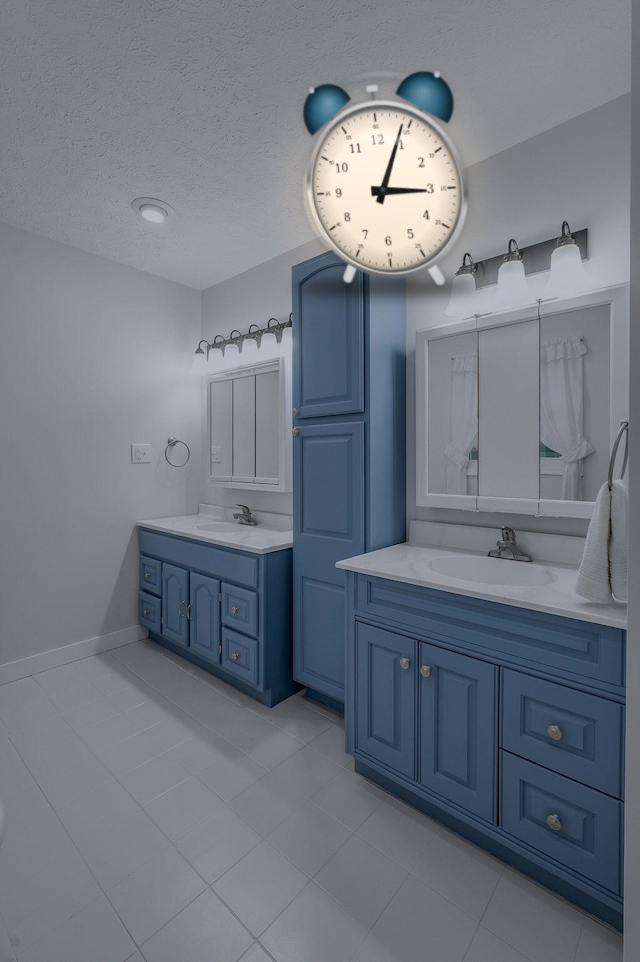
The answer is {"hour": 3, "minute": 4}
